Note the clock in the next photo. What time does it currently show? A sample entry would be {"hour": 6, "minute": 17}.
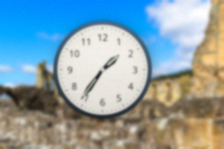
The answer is {"hour": 1, "minute": 36}
